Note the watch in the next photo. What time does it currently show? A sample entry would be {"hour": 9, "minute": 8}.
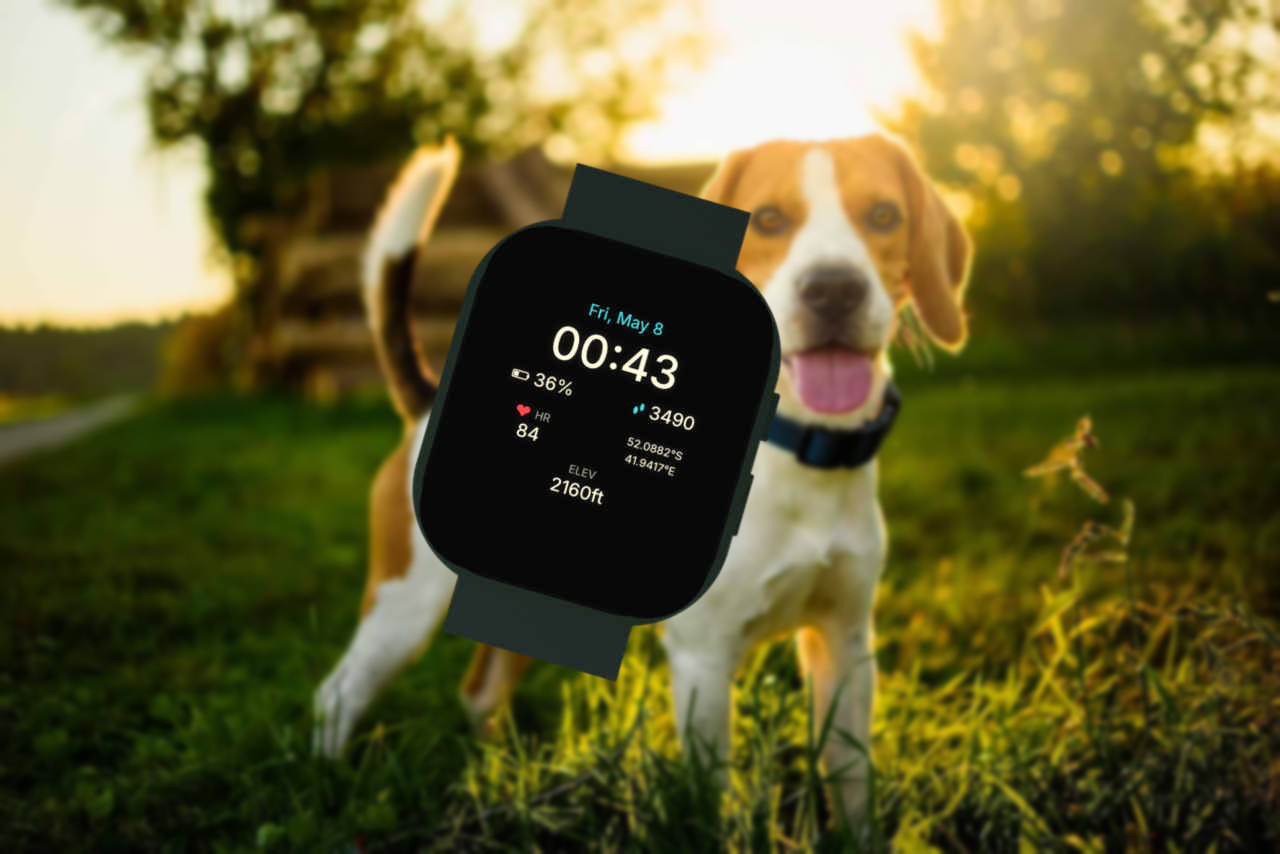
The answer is {"hour": 0, "minute": 43}
